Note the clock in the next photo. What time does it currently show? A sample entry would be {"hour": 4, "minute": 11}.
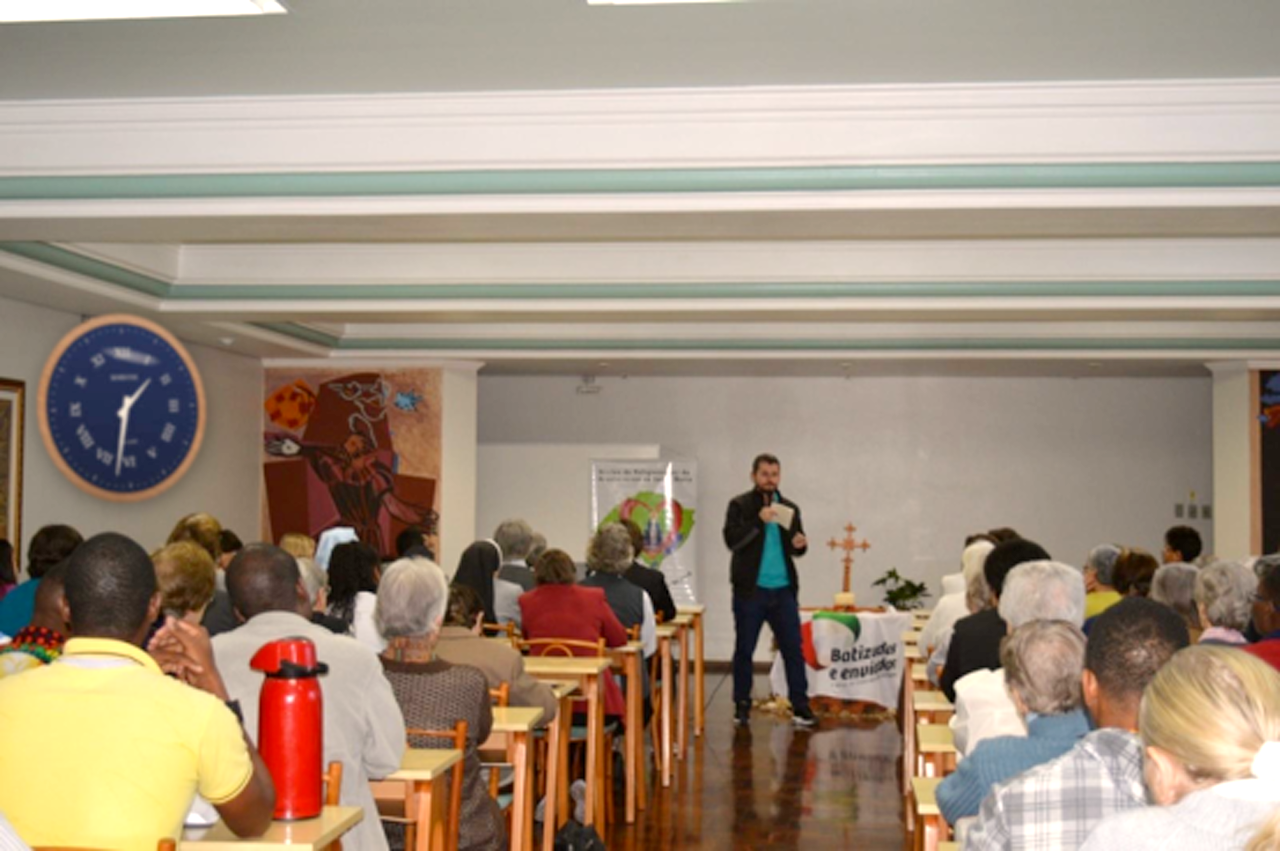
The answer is {"hour": 1, "minute": 32}
